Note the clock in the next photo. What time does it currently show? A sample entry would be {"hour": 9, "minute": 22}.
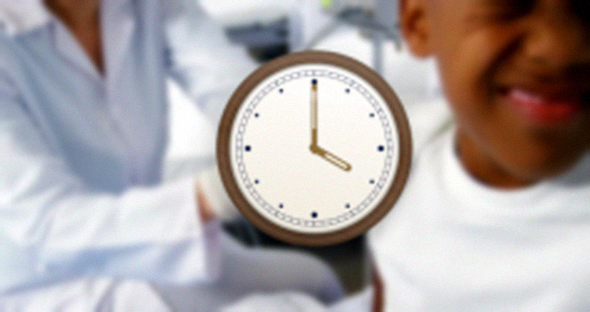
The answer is {"hour": 4, "minute": 0}
